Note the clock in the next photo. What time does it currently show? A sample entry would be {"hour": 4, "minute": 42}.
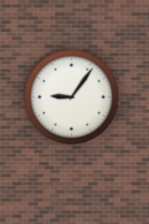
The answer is {"hour": 9, "minute": 6}
